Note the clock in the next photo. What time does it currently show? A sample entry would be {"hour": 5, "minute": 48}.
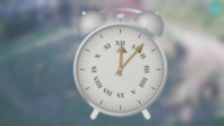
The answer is {"hour": 12, "minute": 7}
